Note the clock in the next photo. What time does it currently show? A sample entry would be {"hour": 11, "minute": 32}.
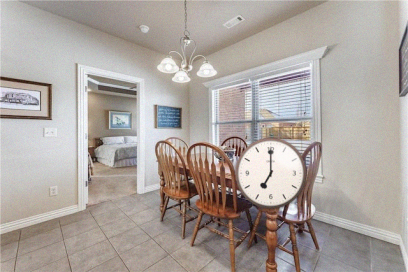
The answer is {"hour": 7, "minute": 0}
